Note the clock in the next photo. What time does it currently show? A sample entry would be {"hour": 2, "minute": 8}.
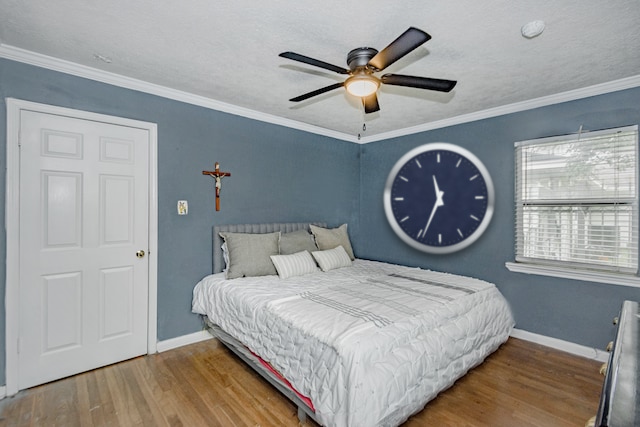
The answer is {"hour": 11, "minute": 34}
